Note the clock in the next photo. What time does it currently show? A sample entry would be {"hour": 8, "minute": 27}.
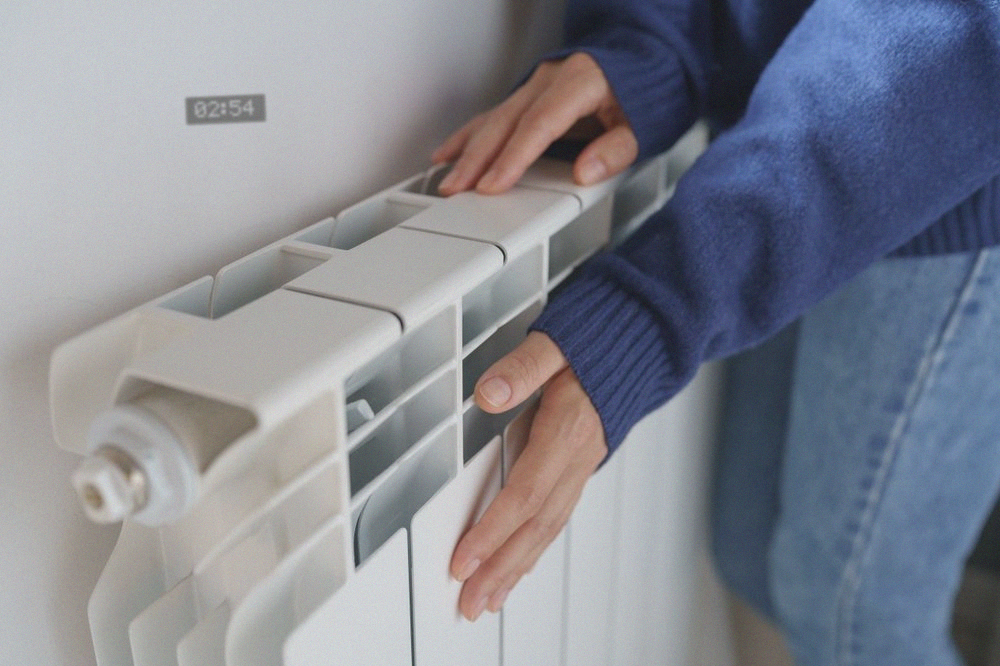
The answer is {"hour": 2, "minute": 54}
